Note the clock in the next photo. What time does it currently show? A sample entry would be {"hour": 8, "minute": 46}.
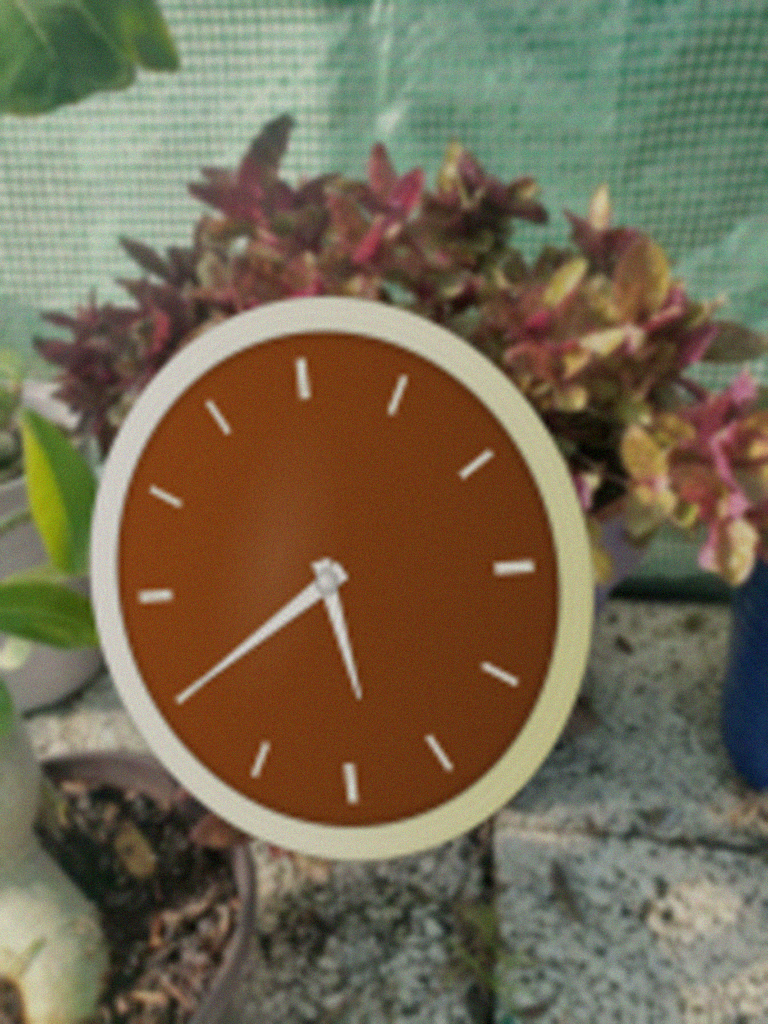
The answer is {"hour": 5, "minute": 40}
